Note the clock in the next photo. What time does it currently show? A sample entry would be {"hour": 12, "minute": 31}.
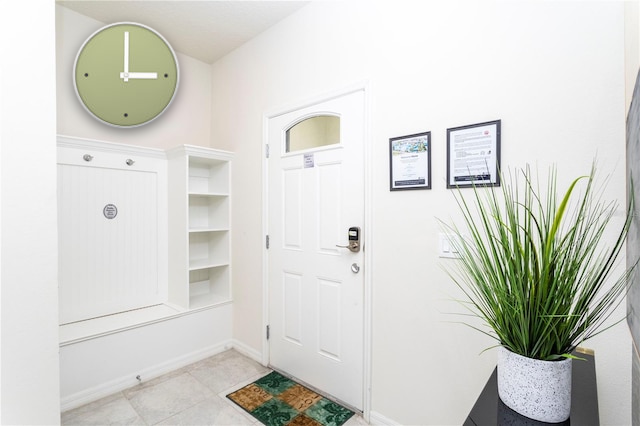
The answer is {"hour": 3, "minute": 0}
